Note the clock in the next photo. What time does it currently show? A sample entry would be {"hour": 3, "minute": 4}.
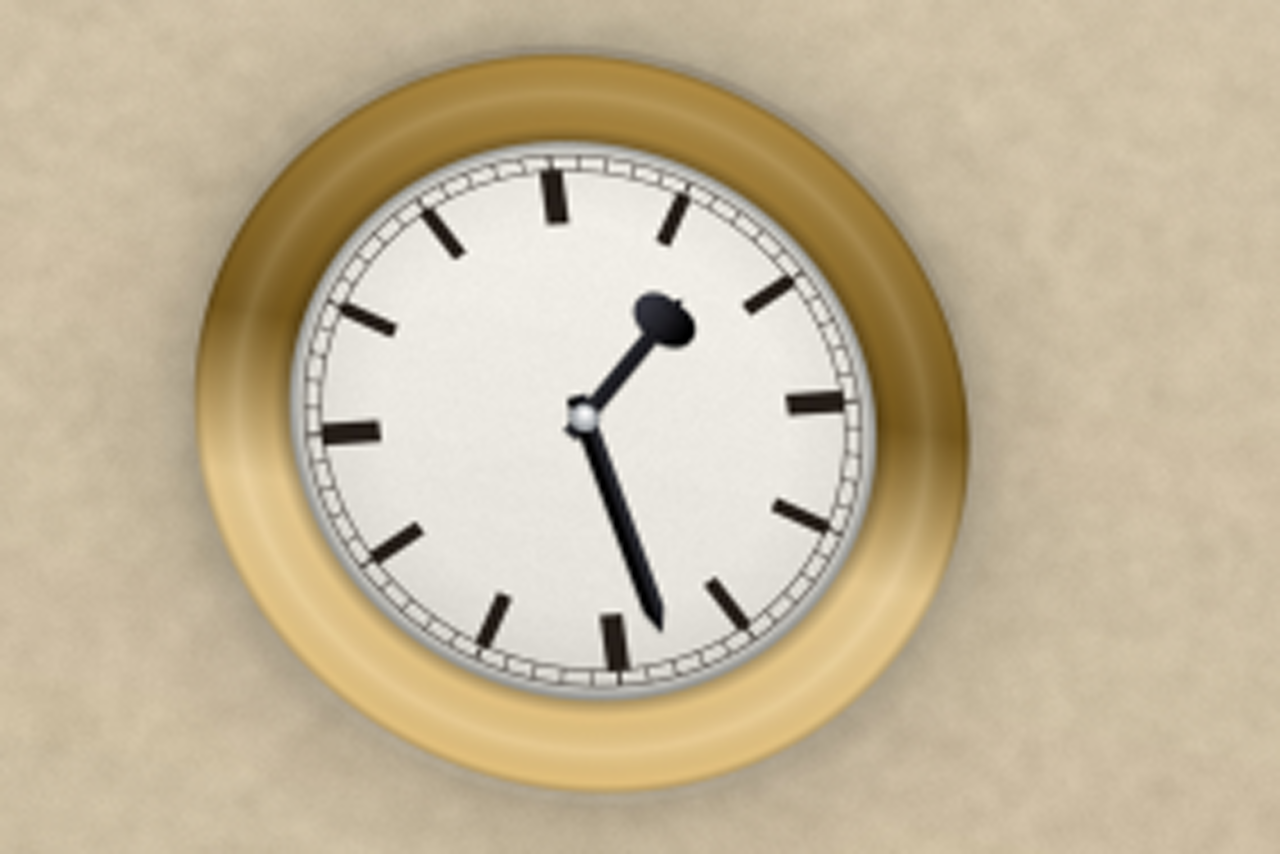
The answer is {"hour": 1, "minute": 28}
